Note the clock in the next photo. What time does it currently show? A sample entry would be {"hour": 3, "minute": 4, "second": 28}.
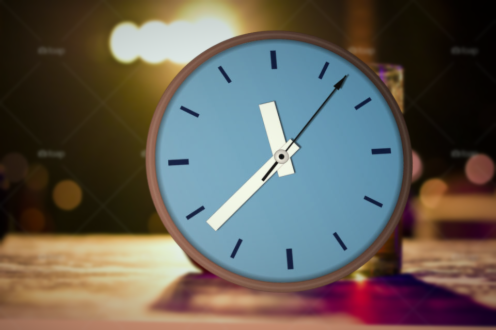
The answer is {"hour": 11, "minute": 38, "second": 7}
